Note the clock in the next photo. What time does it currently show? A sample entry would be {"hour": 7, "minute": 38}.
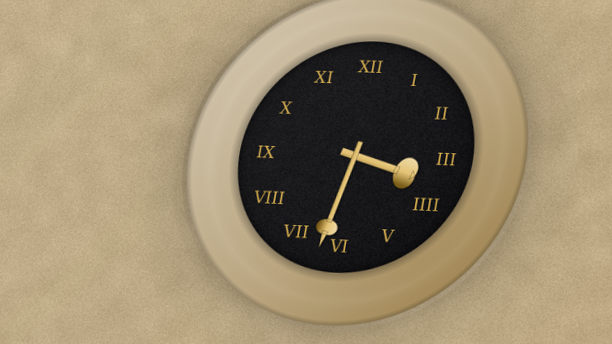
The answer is {"hour": 3, "minute": 32}
